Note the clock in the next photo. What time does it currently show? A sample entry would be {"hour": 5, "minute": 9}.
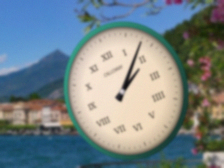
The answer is {"hour": 2, "minute": 8}
